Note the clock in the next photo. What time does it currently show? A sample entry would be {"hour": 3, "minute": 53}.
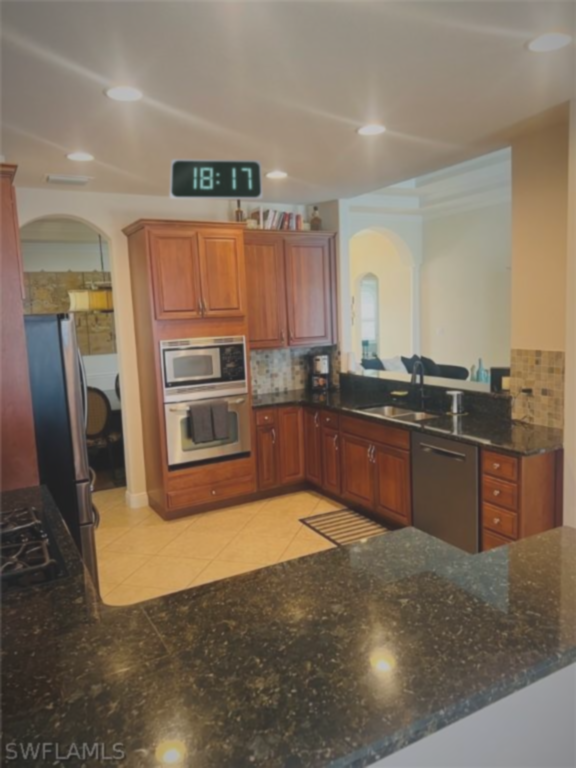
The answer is {"hour": 18, "minute": 17}
